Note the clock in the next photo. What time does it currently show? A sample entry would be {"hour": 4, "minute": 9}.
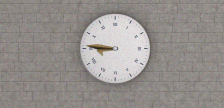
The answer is {"hour": 8, "minute": 46}
